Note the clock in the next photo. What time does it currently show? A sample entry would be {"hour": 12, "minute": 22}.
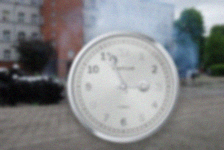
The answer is {"hour": 2, "minute": 56}
